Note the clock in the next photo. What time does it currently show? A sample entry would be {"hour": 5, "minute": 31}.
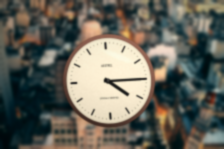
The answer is {"hour": 4, "minute": 15}
